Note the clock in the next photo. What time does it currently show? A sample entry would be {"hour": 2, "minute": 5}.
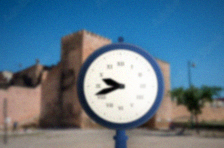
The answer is {"hour": 9, "minute": 42}
